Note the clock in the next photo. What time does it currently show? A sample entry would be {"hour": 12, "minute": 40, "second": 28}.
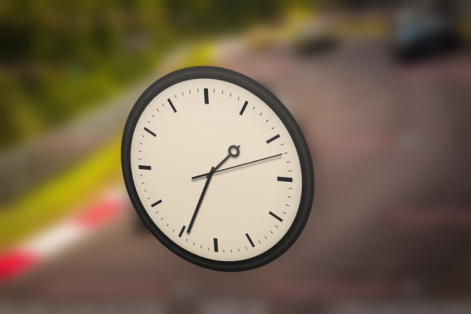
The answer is {"hour": 1, "minute": 34, "second": 12}
